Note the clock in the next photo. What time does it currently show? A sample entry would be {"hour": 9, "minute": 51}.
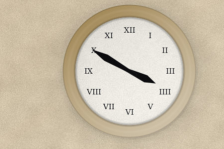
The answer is {"hour": 3, "minute": 50}
